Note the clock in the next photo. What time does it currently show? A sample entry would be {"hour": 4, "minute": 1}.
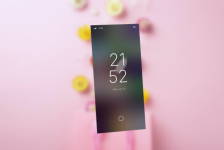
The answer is {"hour": 21, "minute": 52}
